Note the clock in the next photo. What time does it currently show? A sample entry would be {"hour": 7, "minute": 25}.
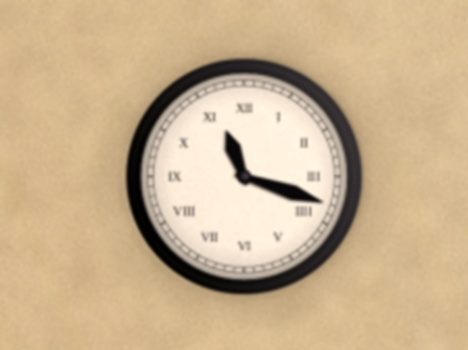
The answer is {"hour": 11, "minute": 18}
